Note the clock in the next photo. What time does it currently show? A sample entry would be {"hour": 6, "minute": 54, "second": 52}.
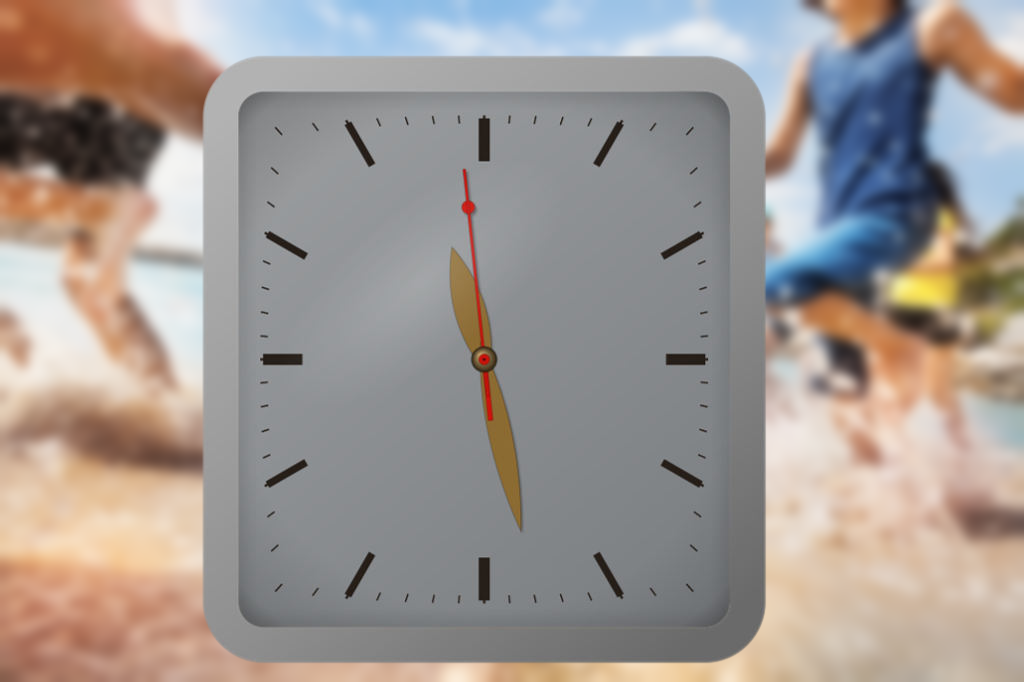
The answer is {"hour": 11, "minute": 27, "second": 59}
